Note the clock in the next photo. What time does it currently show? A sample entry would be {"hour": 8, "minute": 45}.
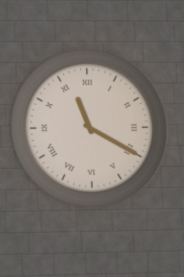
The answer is {"hour": 11, "minute": 20}
